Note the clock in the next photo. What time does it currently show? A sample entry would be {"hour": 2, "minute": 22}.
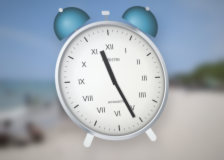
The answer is {"hour": 11, "minute": 26}
